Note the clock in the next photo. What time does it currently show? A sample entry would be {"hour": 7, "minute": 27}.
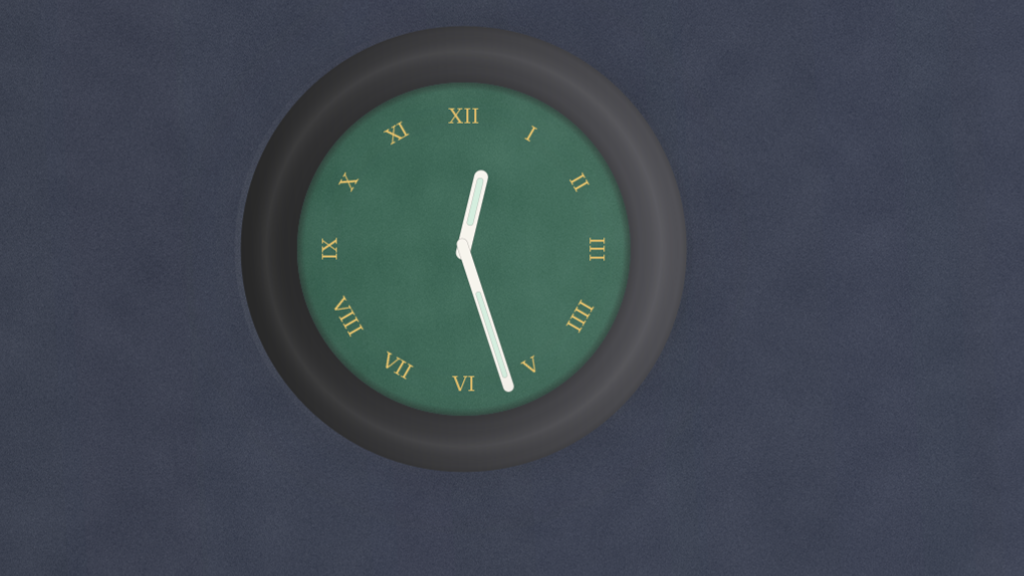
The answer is {"hour": 12, "minute": 27}
